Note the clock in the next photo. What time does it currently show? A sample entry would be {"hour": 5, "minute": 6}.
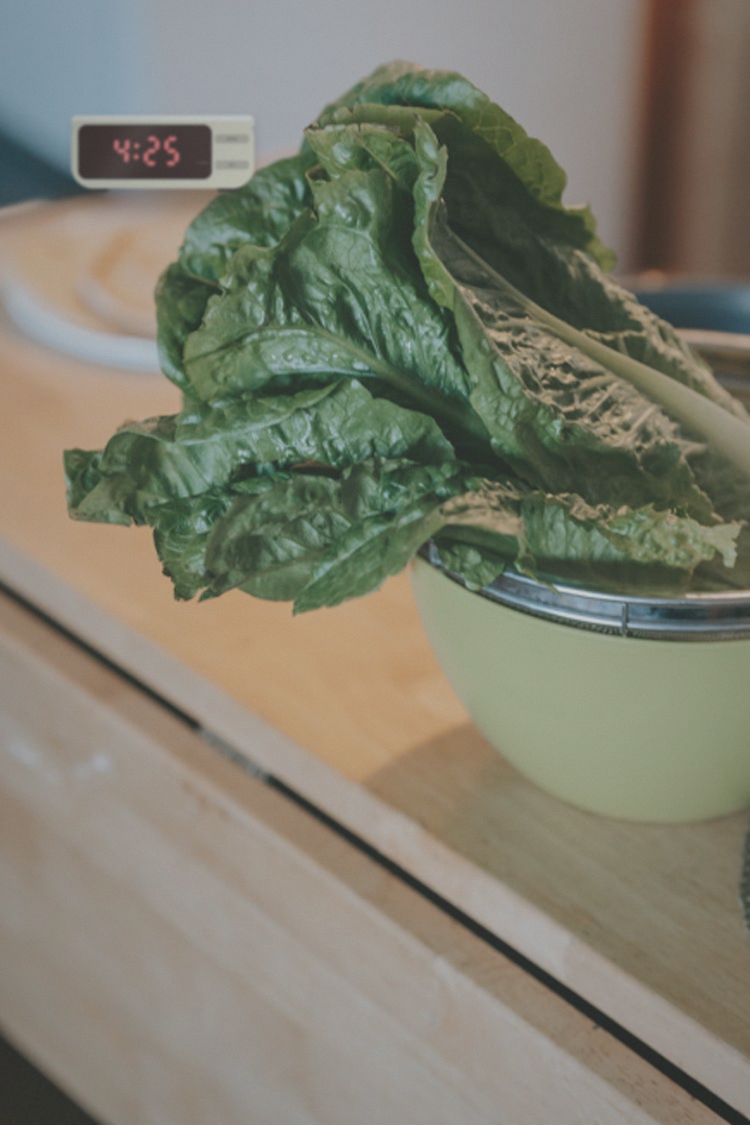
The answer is {"hour": 4, "minute": 25}
